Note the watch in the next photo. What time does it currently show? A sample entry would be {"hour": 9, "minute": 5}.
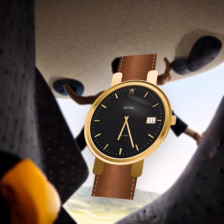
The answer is {"hour": 6, "minute": 26}
